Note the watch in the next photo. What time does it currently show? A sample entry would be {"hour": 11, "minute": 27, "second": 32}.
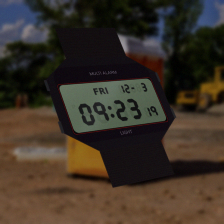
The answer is {"hour": 9, "minute": 23, "second": 19}
